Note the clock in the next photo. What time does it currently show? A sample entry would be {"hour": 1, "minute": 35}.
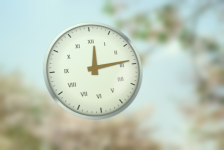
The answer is {"hour": 12, "minute": 14}
